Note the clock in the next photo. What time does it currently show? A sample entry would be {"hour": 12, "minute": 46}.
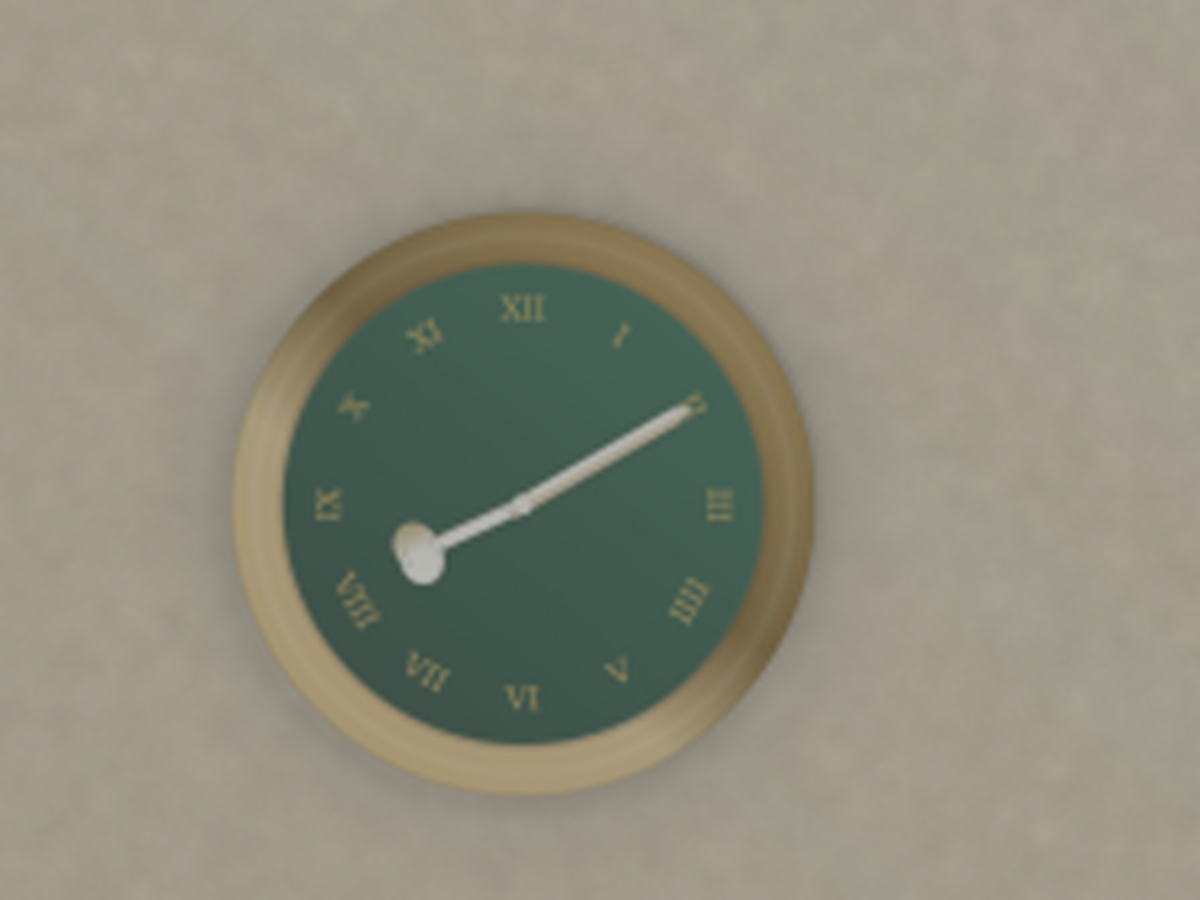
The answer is {"hour": 8, "minute": 10}
